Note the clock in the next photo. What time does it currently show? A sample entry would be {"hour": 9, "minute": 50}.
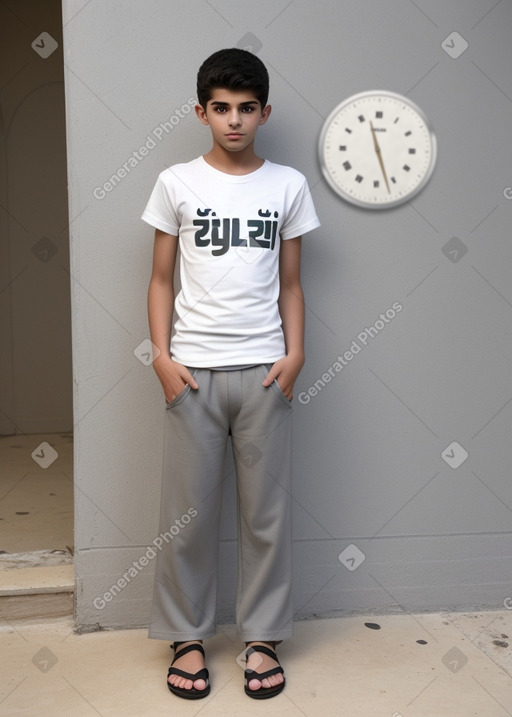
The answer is {"hour": 11, "minute": 27}
